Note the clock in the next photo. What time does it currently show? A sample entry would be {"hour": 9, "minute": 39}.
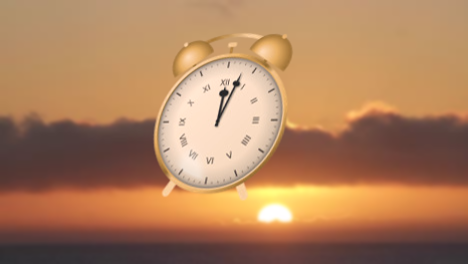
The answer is {"hour": 12, "minute": 3}
